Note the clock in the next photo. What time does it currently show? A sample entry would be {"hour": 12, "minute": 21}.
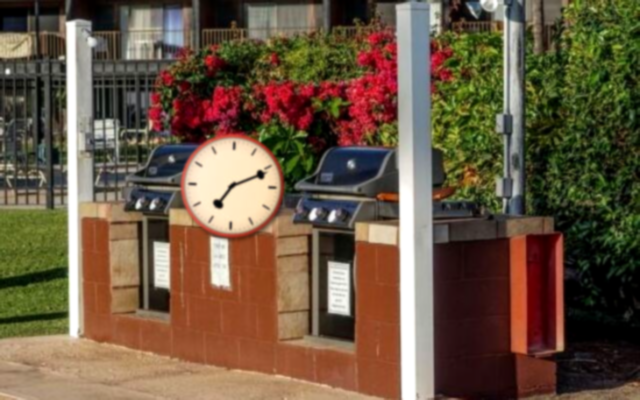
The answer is {"hour": 7, "minute": 11}
